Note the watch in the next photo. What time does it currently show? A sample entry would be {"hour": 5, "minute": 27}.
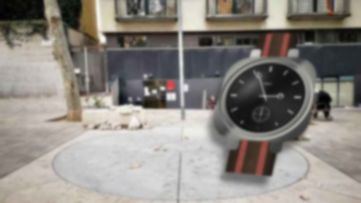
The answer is {"hour": 2, "minute": 56}
